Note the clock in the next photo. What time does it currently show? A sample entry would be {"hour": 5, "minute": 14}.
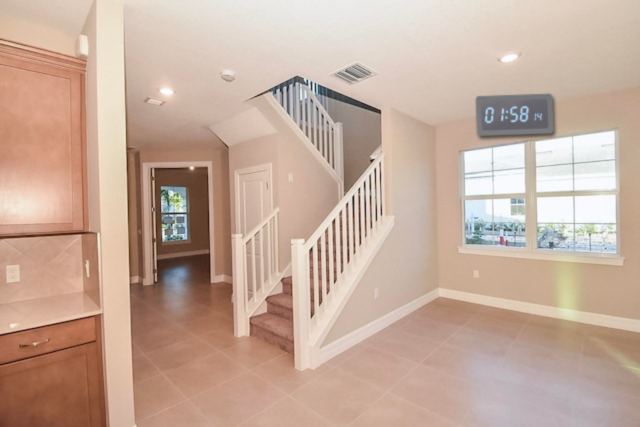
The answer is {"hour": 1, "minute": 58}
